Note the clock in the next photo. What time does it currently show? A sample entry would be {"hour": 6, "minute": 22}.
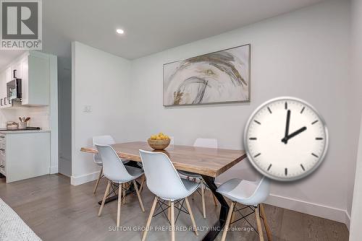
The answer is {"hour": 2, "minute": 1}
